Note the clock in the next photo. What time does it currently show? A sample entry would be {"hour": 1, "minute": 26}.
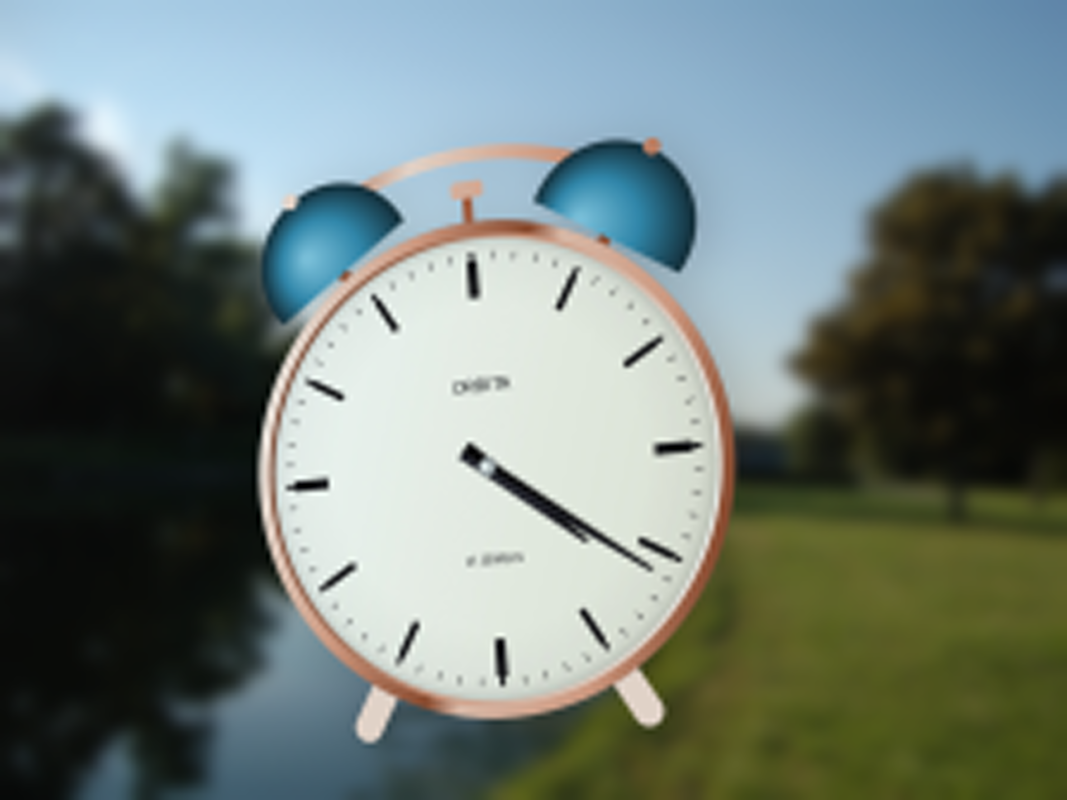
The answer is {"hour": 4, "minute": 21}
